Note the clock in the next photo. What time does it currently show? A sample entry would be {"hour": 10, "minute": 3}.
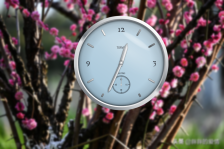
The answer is {"hour": 12, "minute": 34}
